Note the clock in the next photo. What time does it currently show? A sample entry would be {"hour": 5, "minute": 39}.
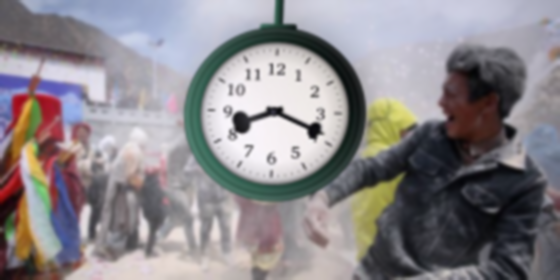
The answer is {"hour": 8, "minute": 19}
